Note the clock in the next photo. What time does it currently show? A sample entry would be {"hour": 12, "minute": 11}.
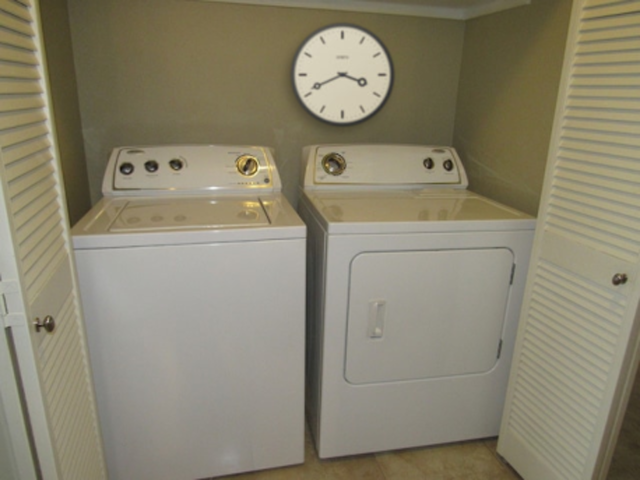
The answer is {"hour": 3, "minute": 41}
